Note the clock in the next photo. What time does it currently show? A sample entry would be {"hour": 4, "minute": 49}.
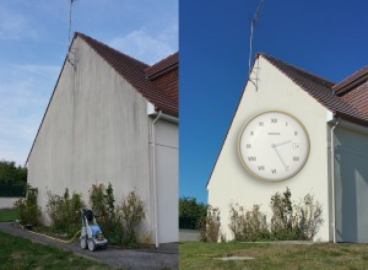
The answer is {"hour": 2, "minute": 25}
